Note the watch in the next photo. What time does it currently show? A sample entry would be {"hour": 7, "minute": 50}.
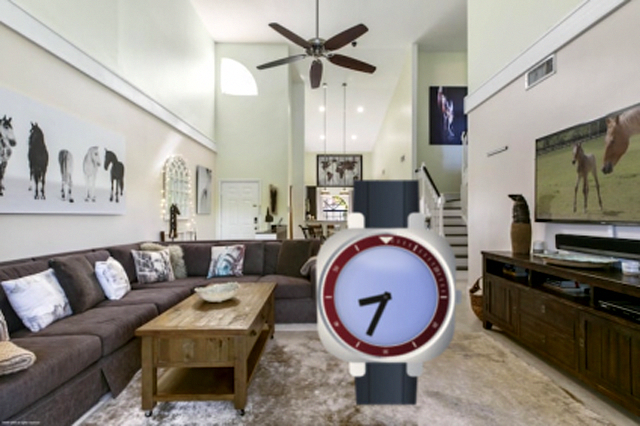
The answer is {"hour": 8, "minute": 34}
